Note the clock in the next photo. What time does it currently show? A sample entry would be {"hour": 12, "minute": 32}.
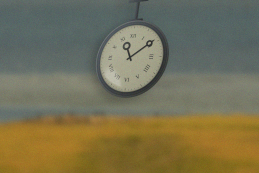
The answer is {"hour": 11, "minute": 9}
